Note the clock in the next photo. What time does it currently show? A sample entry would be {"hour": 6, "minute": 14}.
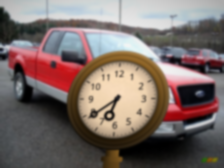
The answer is {"hour": 6, "minute": 39}
